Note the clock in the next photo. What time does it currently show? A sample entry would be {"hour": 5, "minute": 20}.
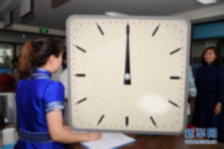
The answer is {"hour": 12, "minute": 0}
